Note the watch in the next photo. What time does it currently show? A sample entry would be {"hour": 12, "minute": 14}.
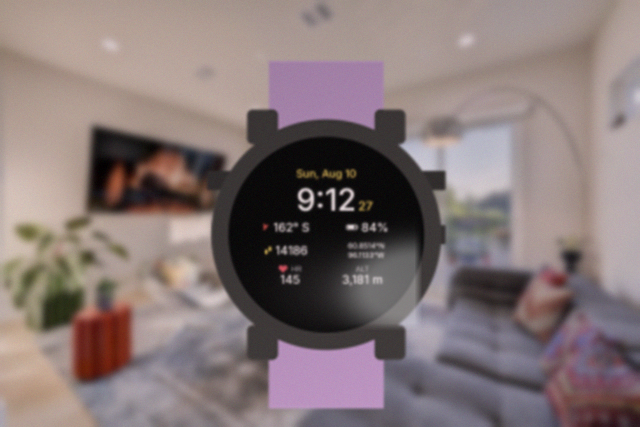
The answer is {"hour": 9, "minute": 12}
